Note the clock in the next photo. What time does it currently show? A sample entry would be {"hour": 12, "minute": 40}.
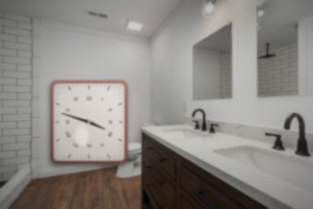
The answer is {"hour": 3, "minute": 48}
